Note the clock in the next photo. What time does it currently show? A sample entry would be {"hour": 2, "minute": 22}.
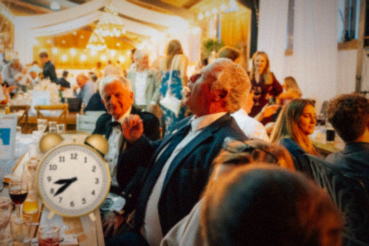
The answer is {"hour": 8, "minute": 38}
